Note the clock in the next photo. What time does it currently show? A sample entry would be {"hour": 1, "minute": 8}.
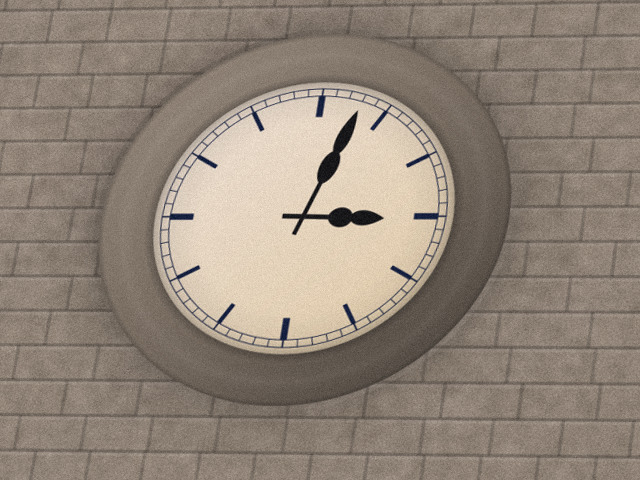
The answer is {"hour": 3, "minute": 3}
